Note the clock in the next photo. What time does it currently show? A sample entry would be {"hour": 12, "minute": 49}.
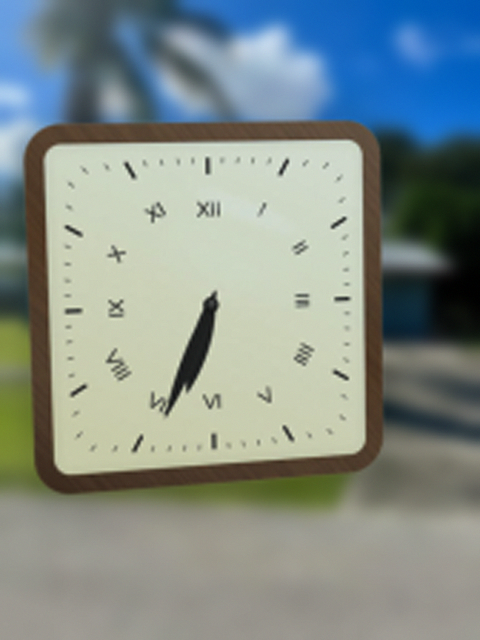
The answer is {"hour": 6, "minute": 34}
